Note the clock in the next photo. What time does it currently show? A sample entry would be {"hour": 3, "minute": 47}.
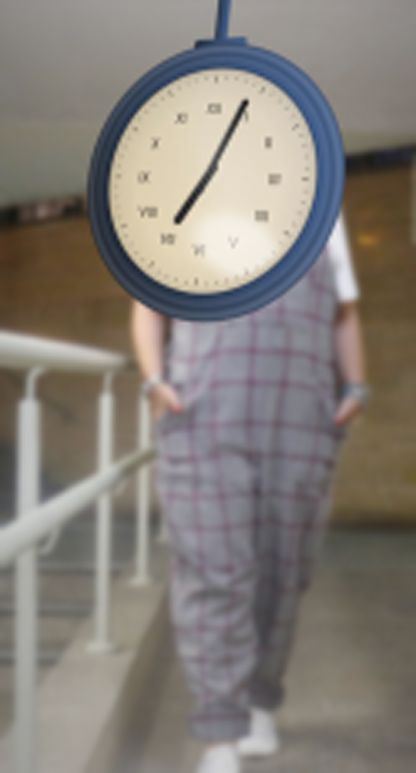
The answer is {"hour": 7, "minute": 4}
